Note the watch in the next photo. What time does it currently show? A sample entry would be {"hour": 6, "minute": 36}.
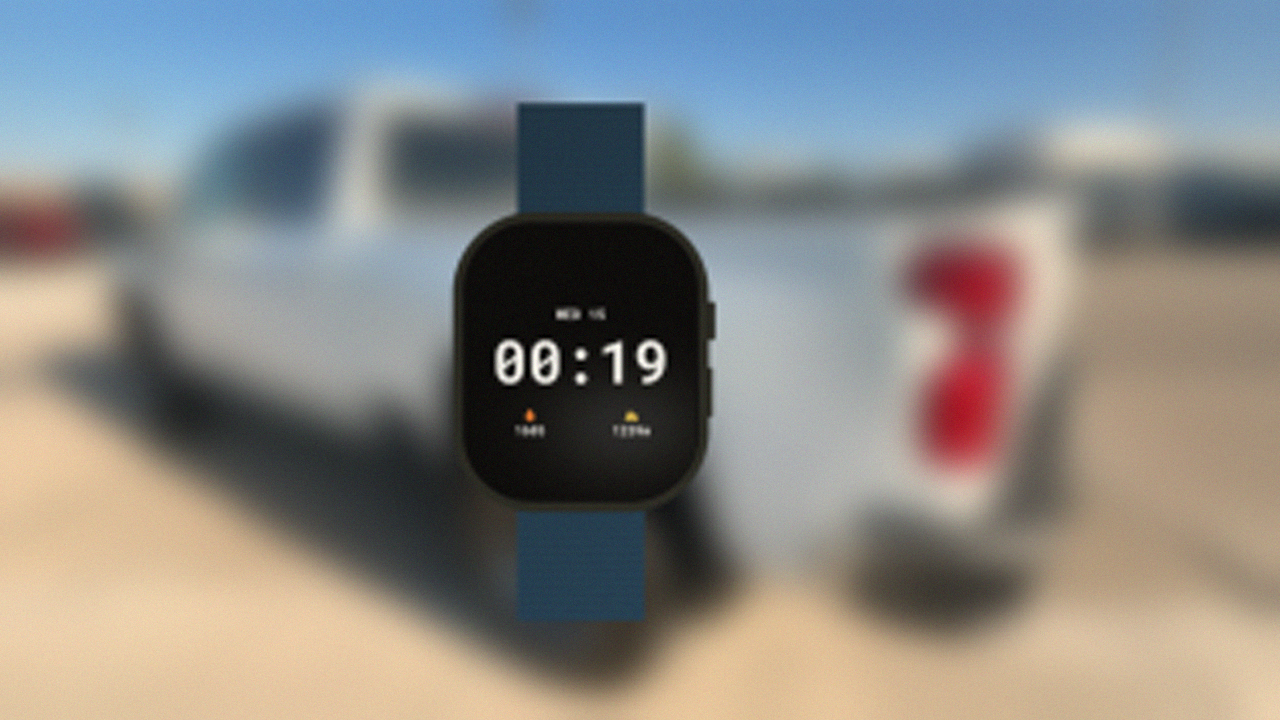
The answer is {"hour": 0, "minute": 19}
